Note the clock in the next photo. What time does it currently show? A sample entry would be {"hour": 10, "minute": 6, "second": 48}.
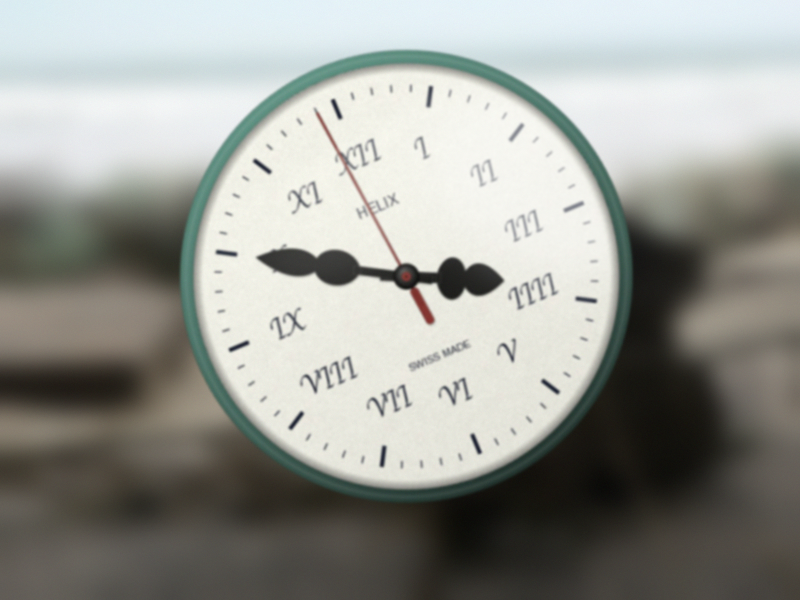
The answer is {"hour": 3, "minute": 49, "second": 59}
